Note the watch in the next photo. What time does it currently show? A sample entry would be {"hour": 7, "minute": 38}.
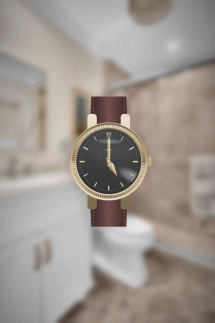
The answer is {"hour": 5, "minute": 0}
